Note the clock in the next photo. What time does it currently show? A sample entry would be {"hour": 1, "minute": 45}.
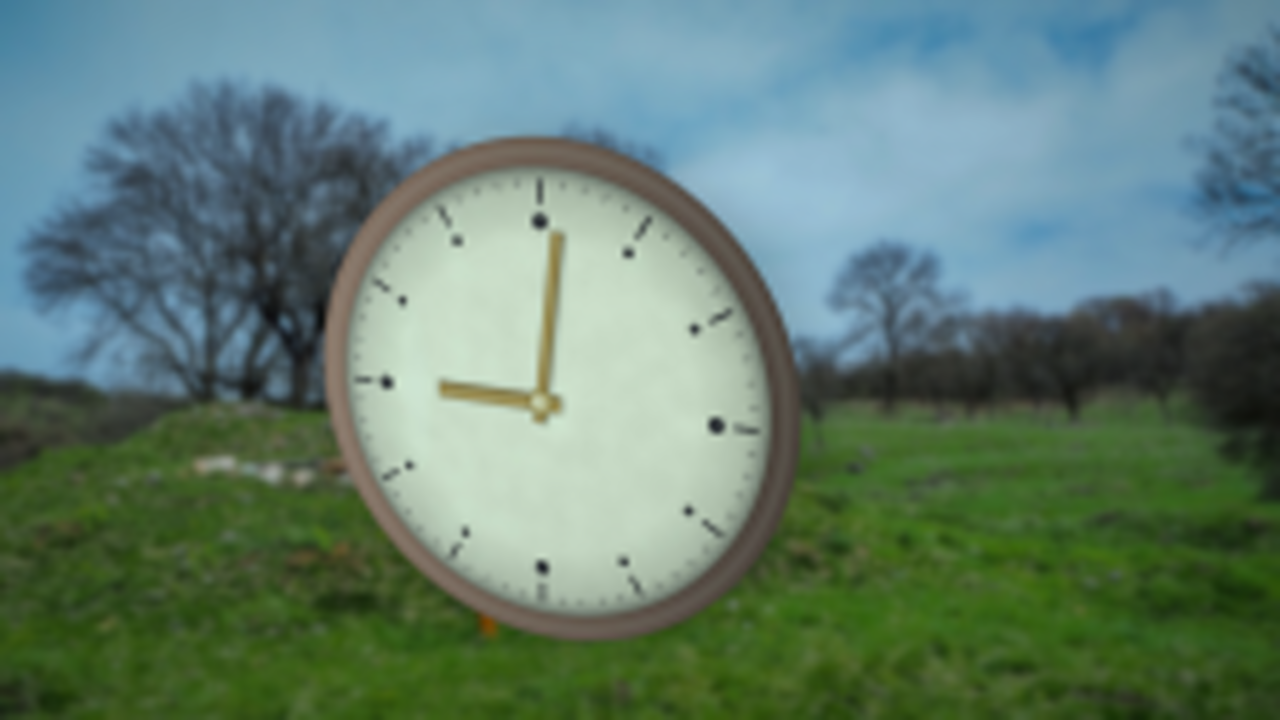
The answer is {"hour": 9, "minute": 1}
